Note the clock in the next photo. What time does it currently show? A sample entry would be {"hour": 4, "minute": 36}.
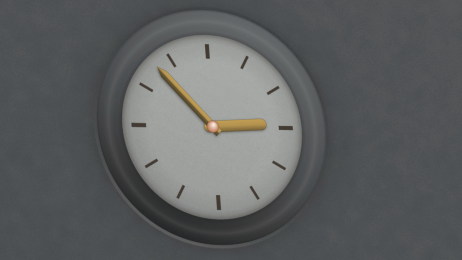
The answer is {"hour": 2, "minute": 53}
